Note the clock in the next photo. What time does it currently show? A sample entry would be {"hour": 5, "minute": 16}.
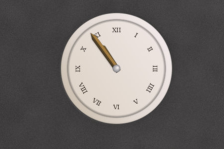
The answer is {"hour": 10, "minute": 54}
